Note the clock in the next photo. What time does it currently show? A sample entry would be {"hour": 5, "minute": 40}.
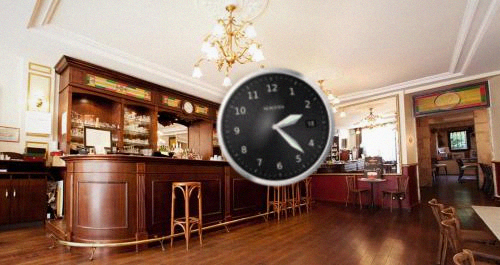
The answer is {"hour": 2, "minute": 23}
